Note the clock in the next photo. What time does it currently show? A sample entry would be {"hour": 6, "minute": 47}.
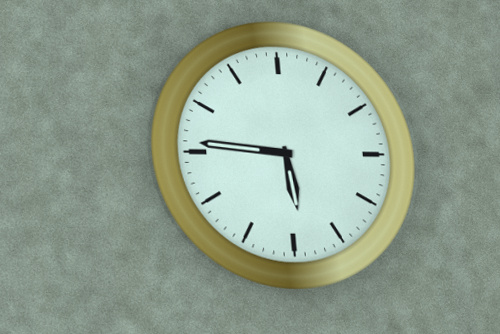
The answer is {"hour": 5, "minute": 46}
